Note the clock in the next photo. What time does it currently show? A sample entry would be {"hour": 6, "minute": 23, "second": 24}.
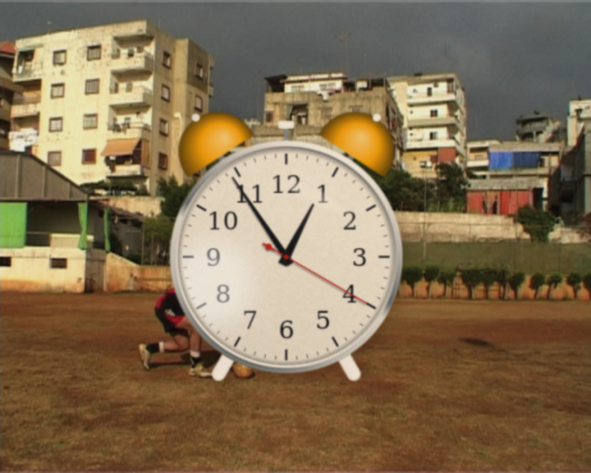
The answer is {"hour": 12, "minute": 54, "second": 20}
